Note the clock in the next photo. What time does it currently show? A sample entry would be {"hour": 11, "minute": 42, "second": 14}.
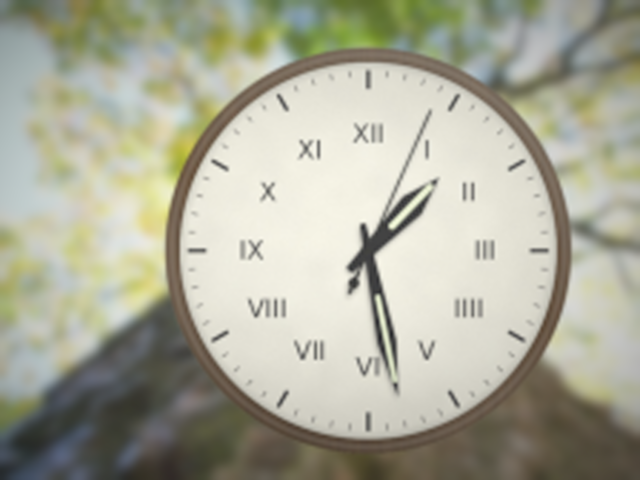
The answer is {"hour": 1, "minute": 28, "second": 4}
